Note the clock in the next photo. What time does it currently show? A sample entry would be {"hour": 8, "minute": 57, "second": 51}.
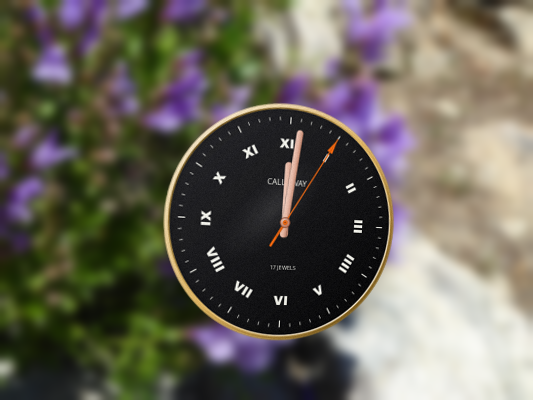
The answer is {"hour": 12, "minute": 1, "second": 5}
